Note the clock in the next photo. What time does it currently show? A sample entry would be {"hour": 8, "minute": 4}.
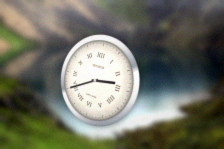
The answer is {"hour": 2, "minute": 40}
